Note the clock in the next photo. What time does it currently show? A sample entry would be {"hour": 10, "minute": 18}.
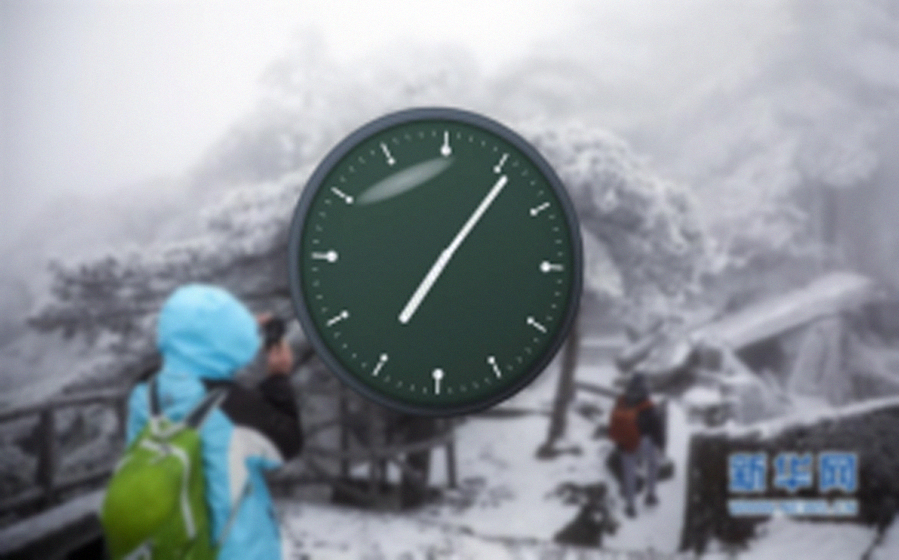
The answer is {"hour": 7, "minute": 6}
